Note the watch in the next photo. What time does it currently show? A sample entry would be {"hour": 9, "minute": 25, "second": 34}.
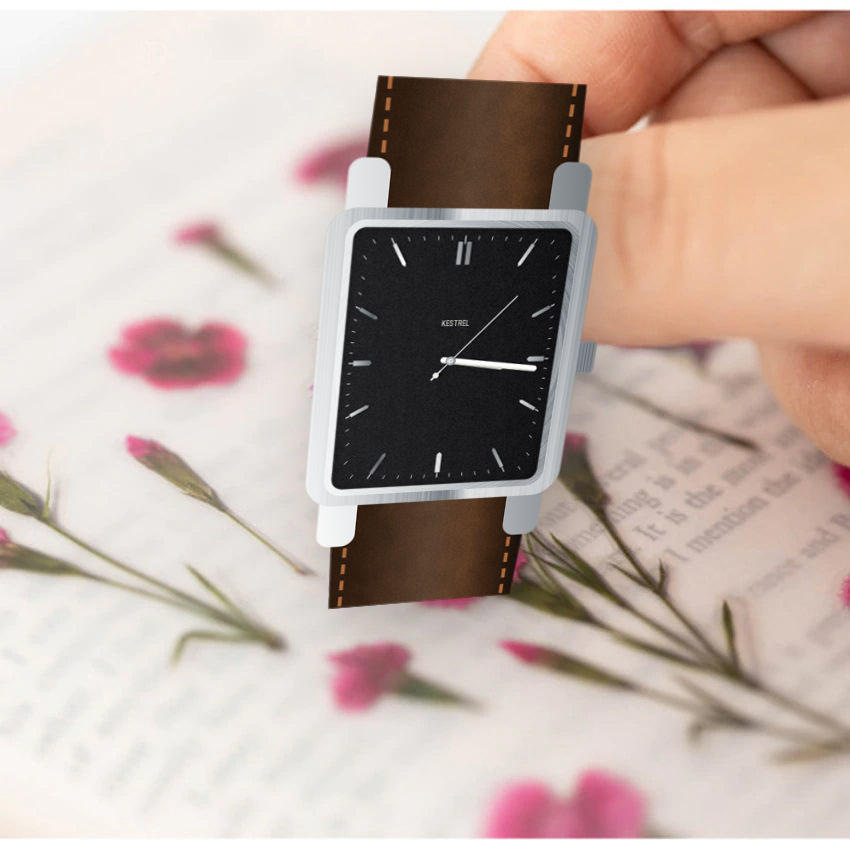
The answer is {"hour": 3, "minute": 16, "second": 7}
